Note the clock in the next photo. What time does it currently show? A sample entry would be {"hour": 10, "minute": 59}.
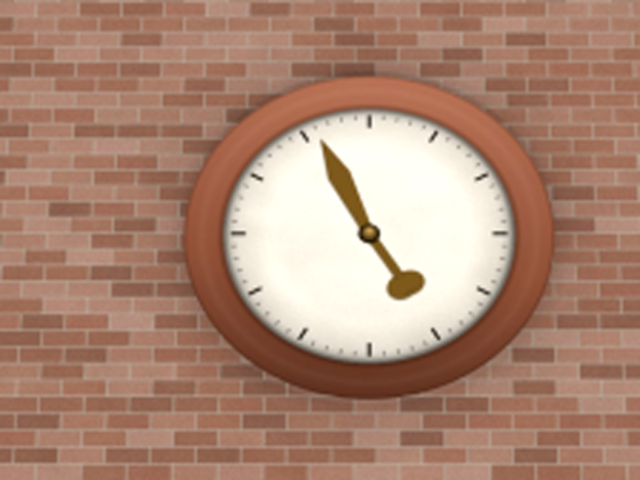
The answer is {"hour": 4, "minute": 56}
